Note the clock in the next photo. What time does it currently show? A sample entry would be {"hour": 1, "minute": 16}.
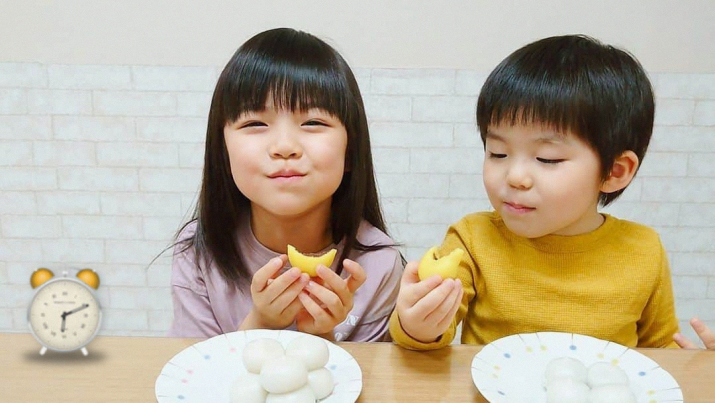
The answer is {"hour": 6, "minute": 11}
